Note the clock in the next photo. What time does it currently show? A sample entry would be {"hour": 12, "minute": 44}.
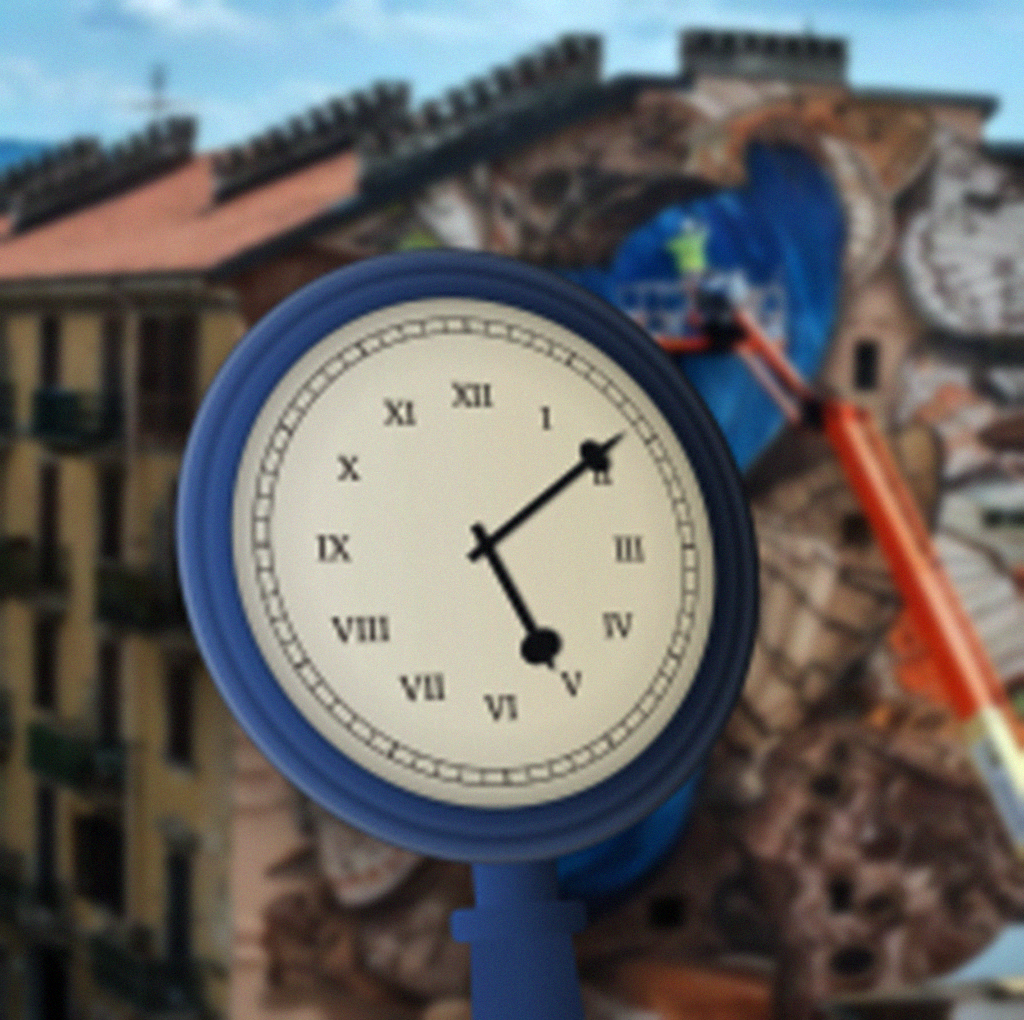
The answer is {"hour": 5, "minute": 9}
